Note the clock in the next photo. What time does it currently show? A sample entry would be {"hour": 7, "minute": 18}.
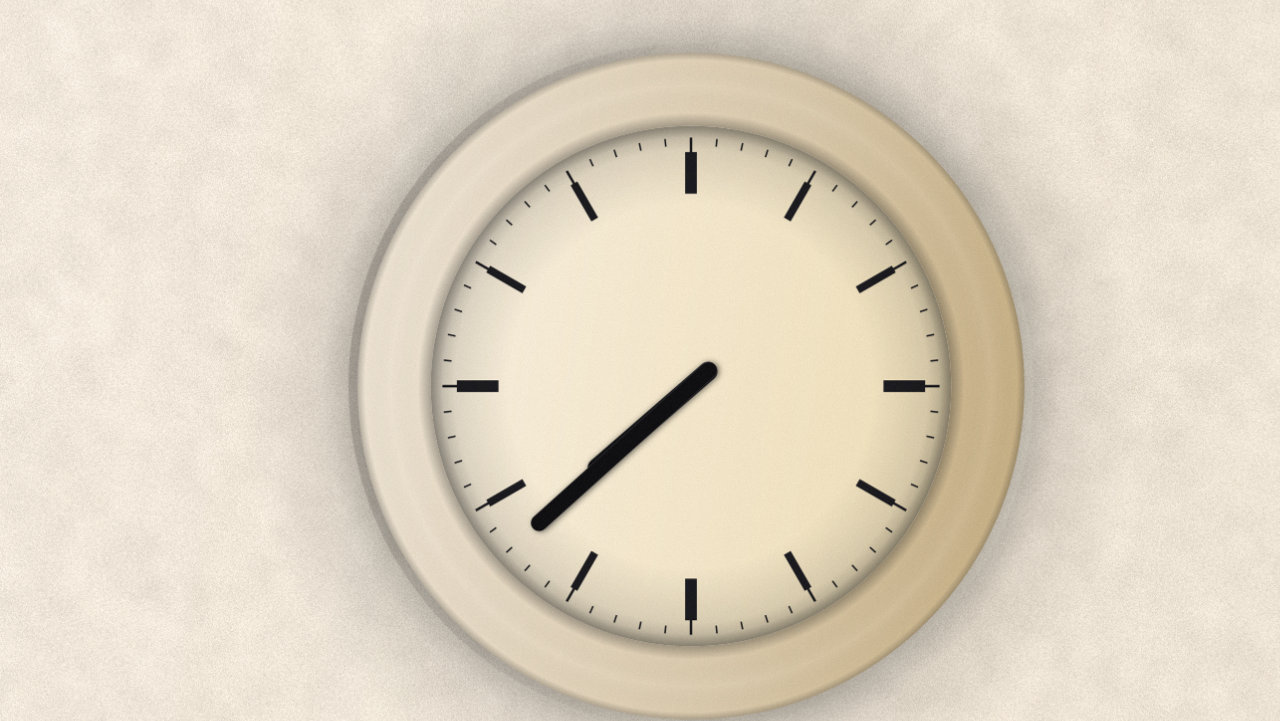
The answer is {"hour": 7, "minute": 38}
